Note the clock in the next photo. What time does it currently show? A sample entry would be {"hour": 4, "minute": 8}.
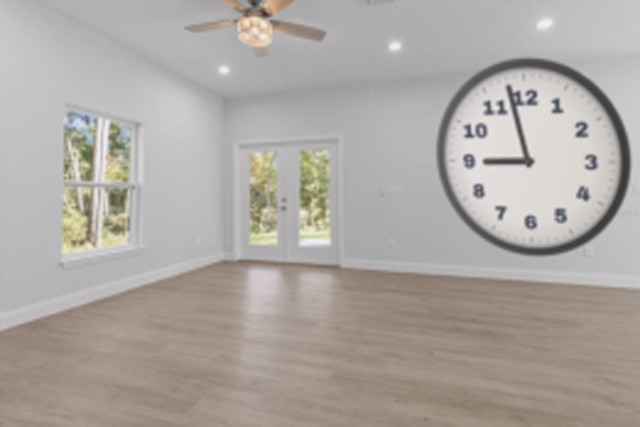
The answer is {"hour": 8, "minute": 58}
